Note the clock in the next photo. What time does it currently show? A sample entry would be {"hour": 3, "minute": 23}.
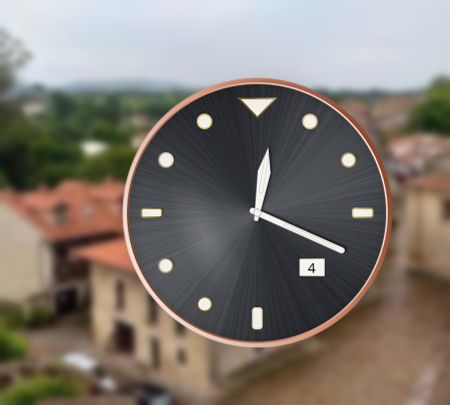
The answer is {"hour": 12, "minute": 19}
